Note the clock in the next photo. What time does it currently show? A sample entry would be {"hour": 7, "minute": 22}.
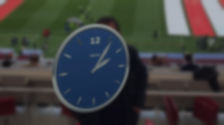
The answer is {"hour": 2, "minute": 6}
